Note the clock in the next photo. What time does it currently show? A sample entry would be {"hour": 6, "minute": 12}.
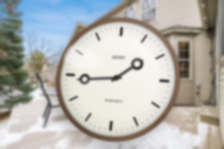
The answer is {"hour": 1, "minute": 44}
